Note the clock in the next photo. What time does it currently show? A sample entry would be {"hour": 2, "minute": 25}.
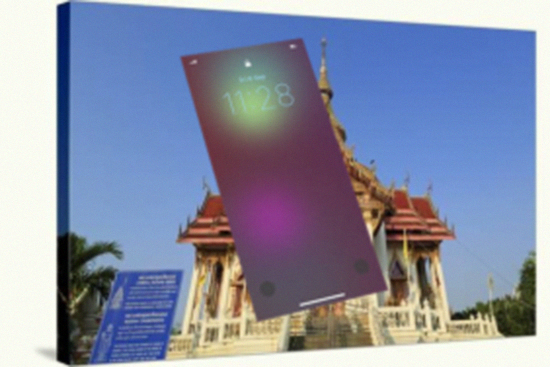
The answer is {"hour": 11, "minute": 28}
